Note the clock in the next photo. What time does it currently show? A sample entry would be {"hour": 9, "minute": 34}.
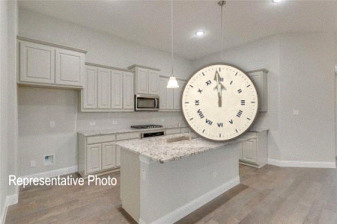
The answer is {"hour": 11, "minute": 59}
